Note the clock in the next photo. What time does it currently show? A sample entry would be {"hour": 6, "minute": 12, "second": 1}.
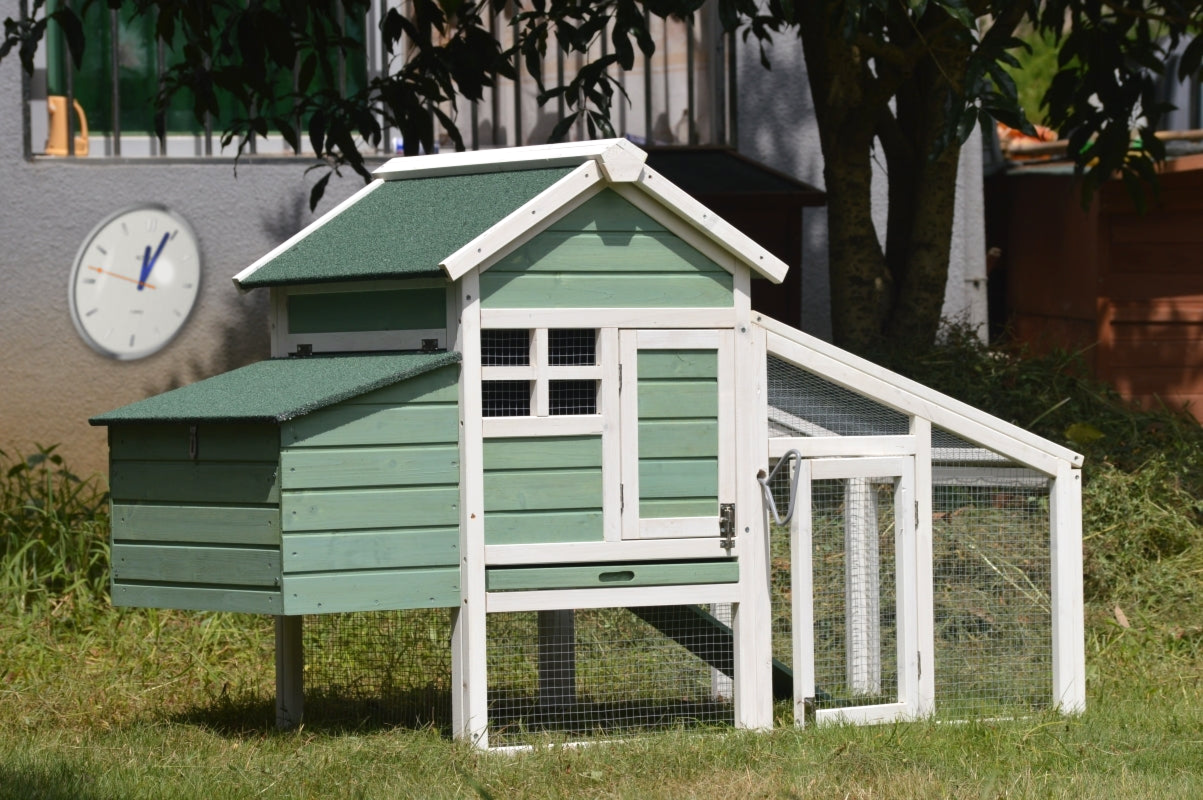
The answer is {"hour": 12, "minute": 3, "second": 47}
